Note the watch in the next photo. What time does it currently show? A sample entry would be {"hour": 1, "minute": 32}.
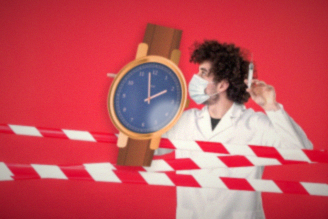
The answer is {"hour": 1, "minute": 58}
